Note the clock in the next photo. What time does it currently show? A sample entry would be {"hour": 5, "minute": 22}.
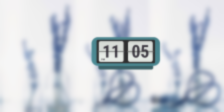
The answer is {"hour": 11, "minute": 5}
